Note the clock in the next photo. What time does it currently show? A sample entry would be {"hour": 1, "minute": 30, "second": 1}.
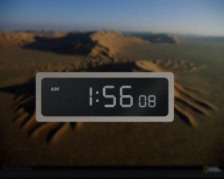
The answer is {"hour": 1, "minute": 56, "second": 8}
